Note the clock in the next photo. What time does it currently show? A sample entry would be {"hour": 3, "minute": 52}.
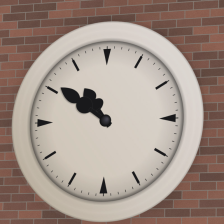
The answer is {"hour": 10, "minute": 51}
